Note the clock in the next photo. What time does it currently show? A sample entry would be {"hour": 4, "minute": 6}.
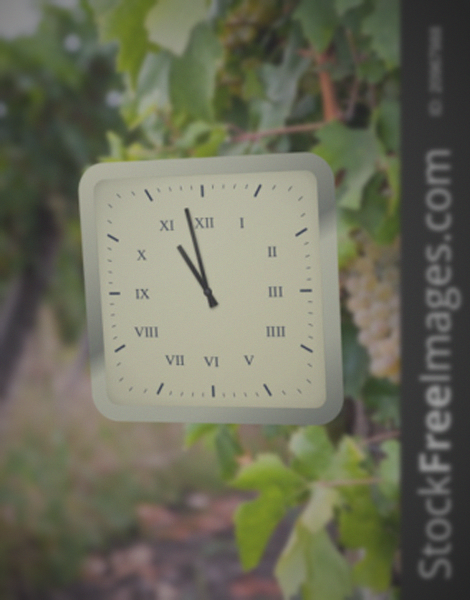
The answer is {"hour": 10, "minute": 58}
